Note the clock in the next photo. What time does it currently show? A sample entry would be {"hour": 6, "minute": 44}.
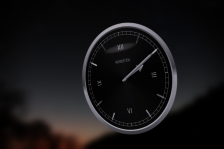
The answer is {"hour": 2, "minute": 10}
